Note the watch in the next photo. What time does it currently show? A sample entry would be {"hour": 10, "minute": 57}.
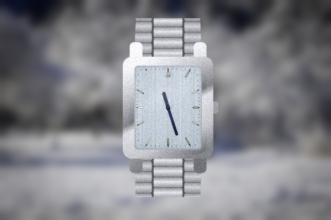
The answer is {"hour": 11, "minute": 27}
